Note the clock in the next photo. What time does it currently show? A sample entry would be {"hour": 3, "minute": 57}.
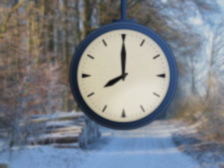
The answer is {"hour": 8, "minute": 0}
